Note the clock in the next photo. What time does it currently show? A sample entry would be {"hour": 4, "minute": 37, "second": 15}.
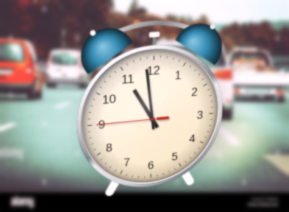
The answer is {"hour": 10, "minute": 58, "second": 45}
